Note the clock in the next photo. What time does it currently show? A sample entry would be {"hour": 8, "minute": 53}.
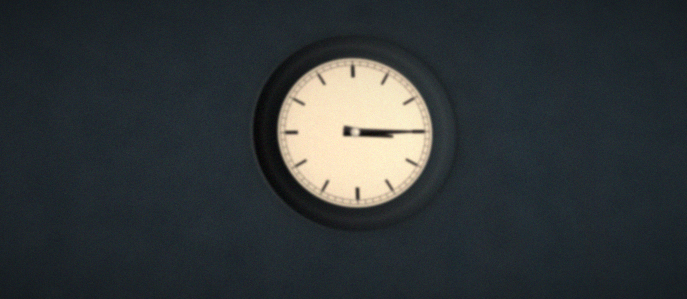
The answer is {"hour": 3, "minute": 15}
